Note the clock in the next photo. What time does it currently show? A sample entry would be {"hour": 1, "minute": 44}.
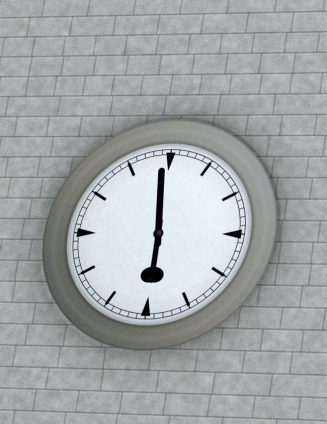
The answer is {"hour": 5, "minute": 59}
